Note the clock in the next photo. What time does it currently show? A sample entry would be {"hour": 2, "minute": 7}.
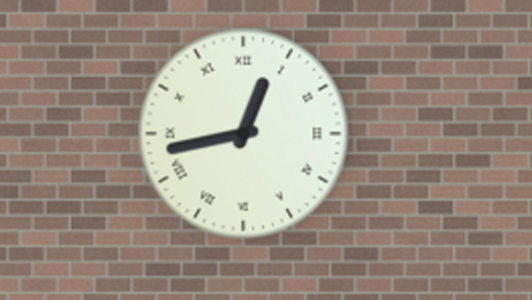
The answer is {"hour": 12, "minute": 43}
